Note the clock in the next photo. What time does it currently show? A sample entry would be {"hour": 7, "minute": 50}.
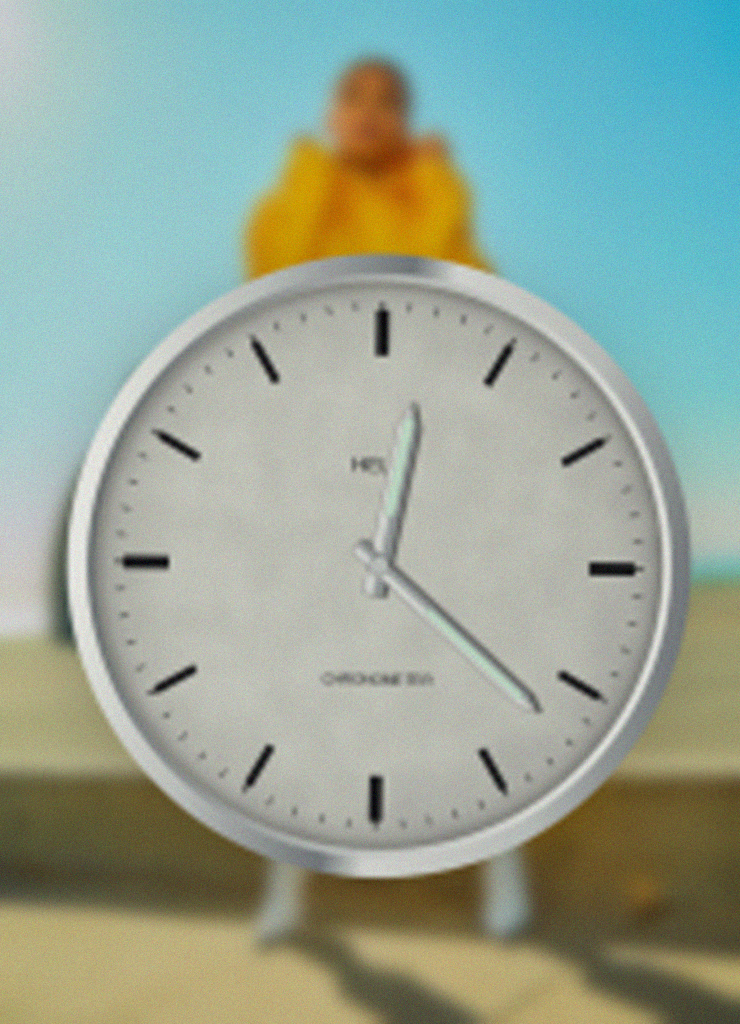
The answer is {"hour": 12, "minute": 22}
